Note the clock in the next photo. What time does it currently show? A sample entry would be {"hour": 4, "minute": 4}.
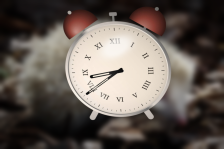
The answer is {"hour": 8, "minute": 39}
